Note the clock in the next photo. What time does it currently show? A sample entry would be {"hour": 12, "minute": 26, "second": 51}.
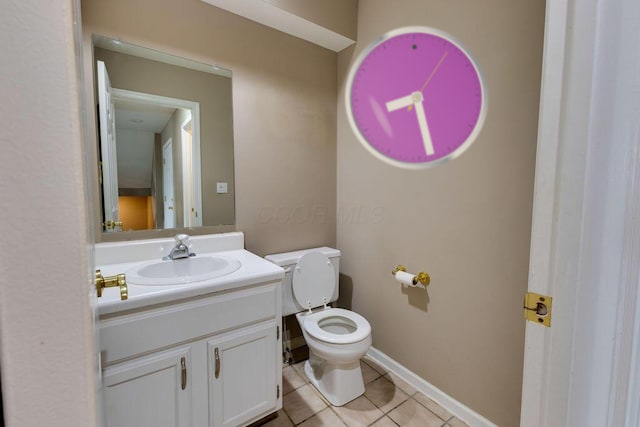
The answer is {"hour": 8, "minute": 28, "second": 6}
